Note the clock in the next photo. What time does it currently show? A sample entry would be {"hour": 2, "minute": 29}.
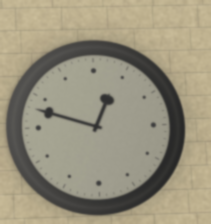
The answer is {"hour": 12, "minute": 48}
